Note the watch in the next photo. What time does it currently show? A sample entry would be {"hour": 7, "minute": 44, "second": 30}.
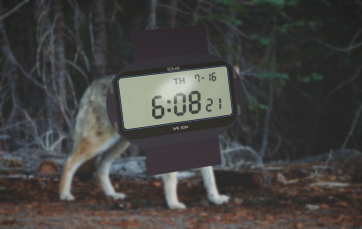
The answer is {"hour": 6, "minute": 8, "second": 21}
